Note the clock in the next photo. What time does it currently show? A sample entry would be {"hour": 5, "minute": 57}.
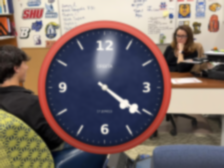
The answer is {"hour": 4, "minute": 21}
